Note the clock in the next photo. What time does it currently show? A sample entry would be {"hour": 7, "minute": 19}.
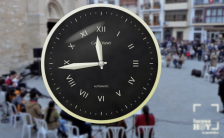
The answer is {"hour": 11, "minute": 44}
